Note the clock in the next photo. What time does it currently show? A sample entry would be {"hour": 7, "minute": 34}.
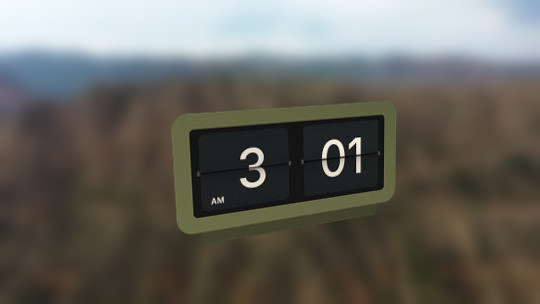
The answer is {"hour": 3, "minute": 1}
